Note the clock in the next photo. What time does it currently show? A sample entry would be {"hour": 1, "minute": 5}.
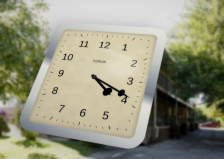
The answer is {"hour": 4, "minute": 19}
